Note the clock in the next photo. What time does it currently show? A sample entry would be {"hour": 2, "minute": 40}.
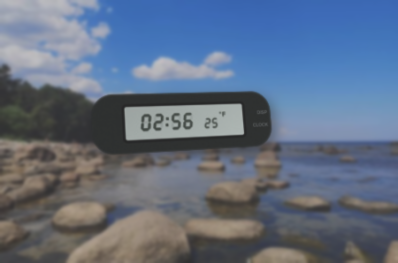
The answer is {"hour": 2, "minute": 56}
